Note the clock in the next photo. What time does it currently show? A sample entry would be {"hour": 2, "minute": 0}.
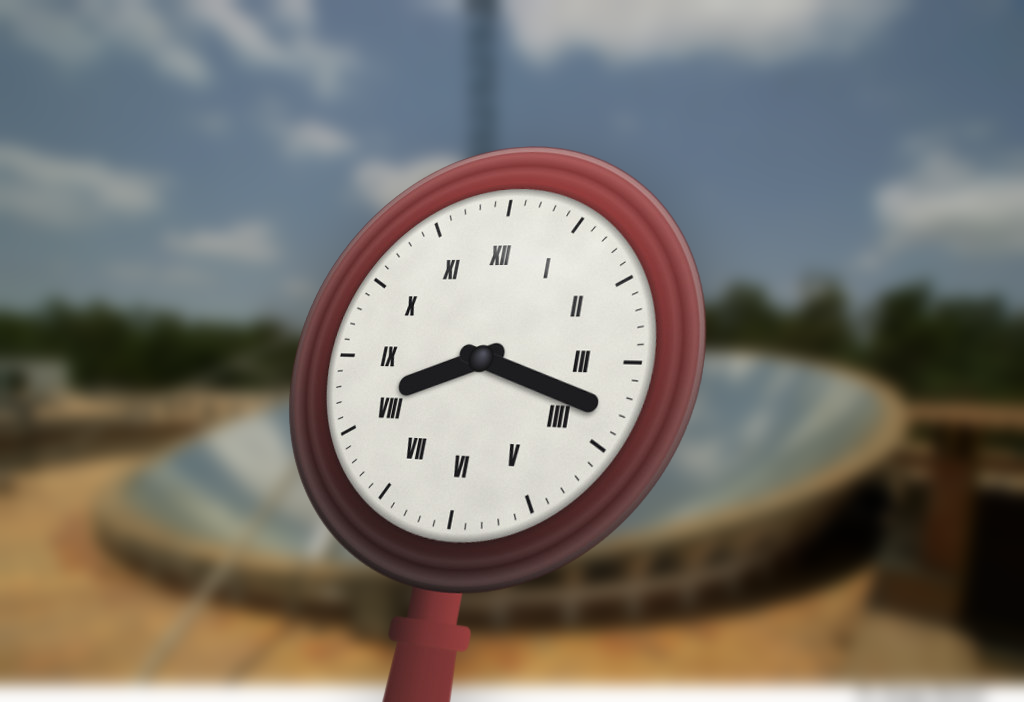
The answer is {"hour": 8, "minute": 18}
